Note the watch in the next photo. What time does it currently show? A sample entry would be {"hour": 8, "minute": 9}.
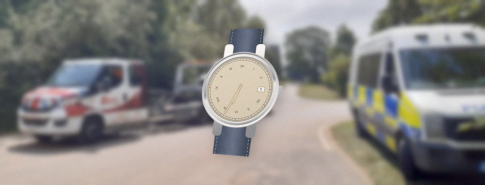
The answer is {"hour": 6, "minute": 34}
